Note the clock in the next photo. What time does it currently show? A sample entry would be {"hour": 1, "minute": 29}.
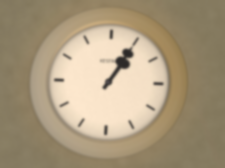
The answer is {"hour": 1, "minute": 5}
